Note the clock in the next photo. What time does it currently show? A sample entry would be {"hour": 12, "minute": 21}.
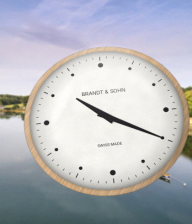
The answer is {"hour": 10, "minute": 20}
